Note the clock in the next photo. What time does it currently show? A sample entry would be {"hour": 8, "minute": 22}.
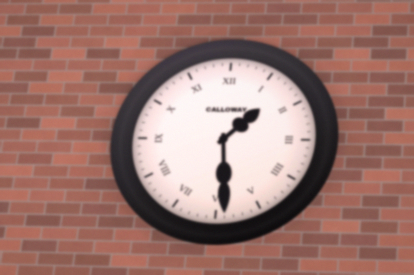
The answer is {"hour": 1, "minute": 29}
